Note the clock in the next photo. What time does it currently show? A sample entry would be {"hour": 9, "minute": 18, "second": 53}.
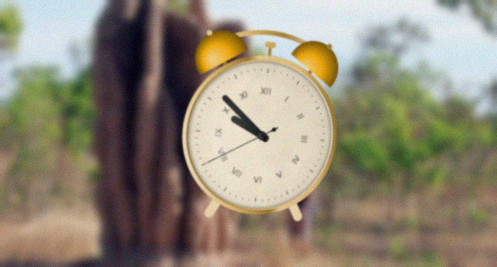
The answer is {"hour": 9, "minute": 51, "second": 40}
